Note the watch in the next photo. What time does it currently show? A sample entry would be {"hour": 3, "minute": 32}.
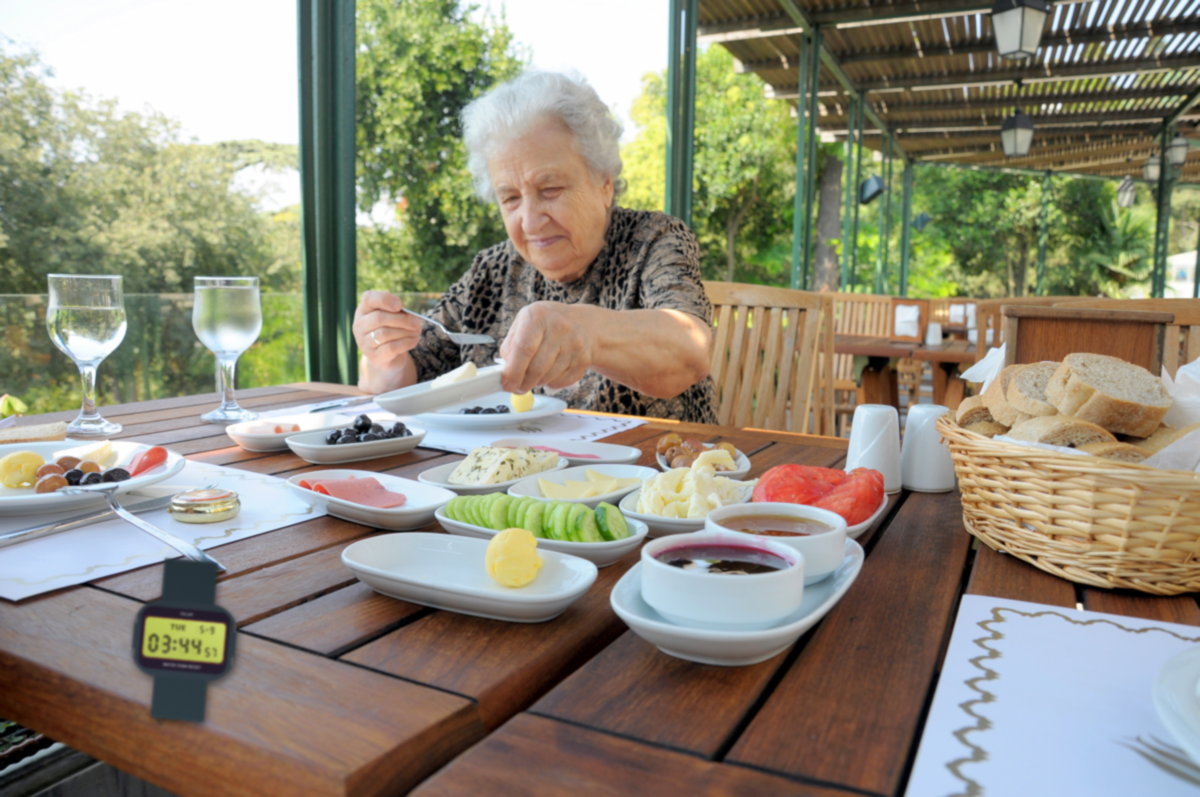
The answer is {"hour": 3, "minute": 44}
